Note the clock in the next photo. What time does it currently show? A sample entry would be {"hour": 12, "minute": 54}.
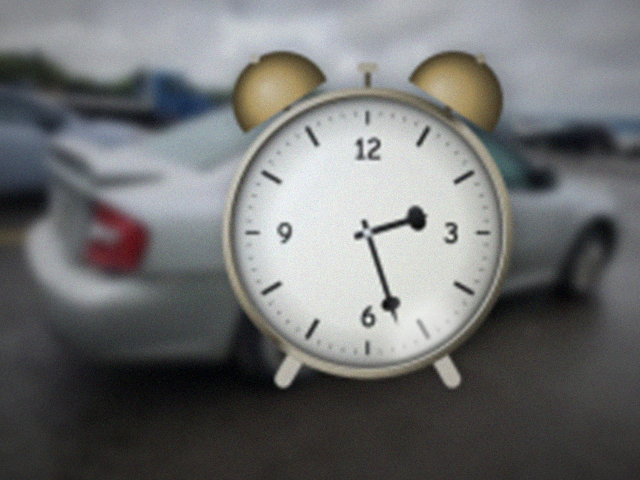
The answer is {"hour": 2, "minute": 27}
